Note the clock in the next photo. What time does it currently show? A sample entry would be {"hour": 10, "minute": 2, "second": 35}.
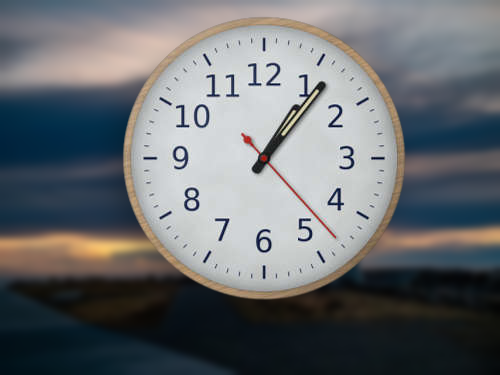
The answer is {"hour": 1, "minute": 6, "second": 23}
